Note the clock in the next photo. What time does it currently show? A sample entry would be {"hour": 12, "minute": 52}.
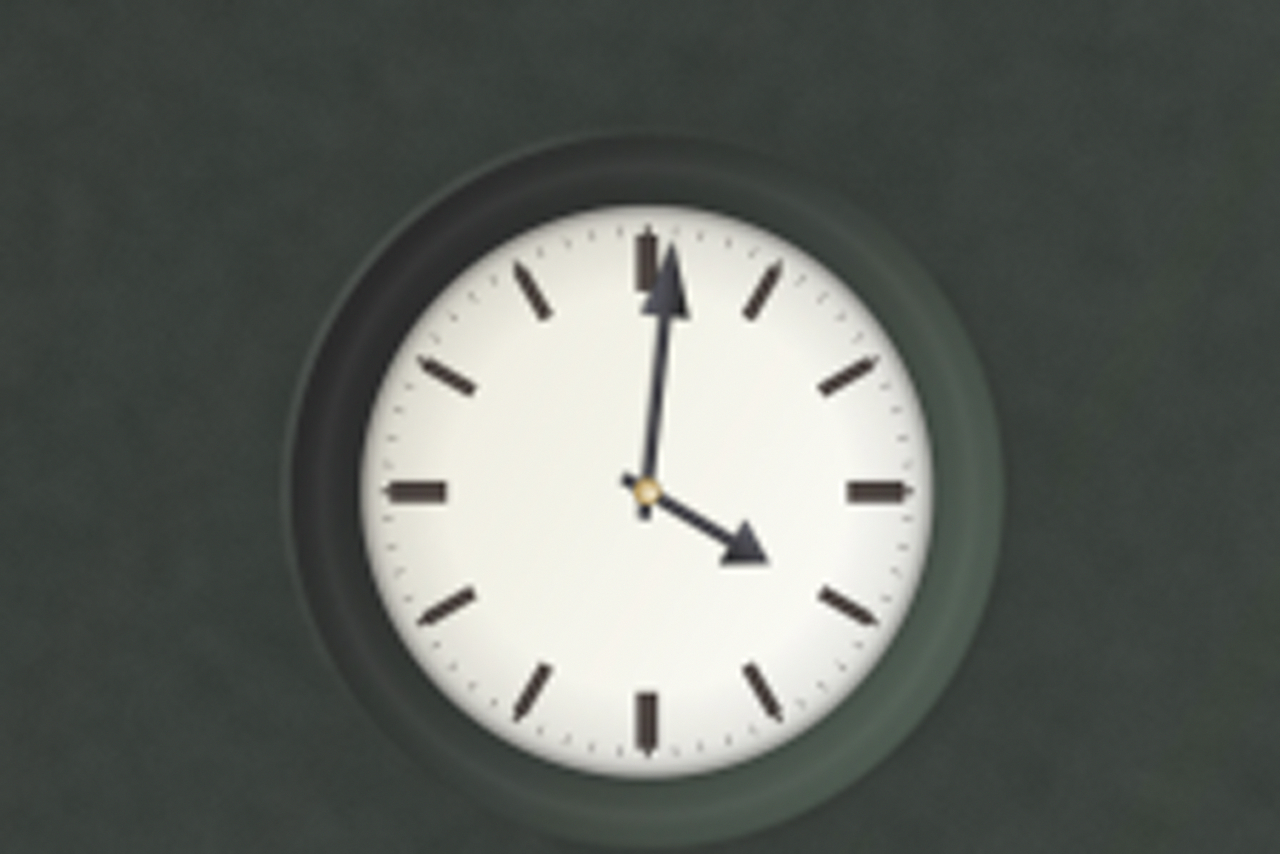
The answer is {"hour": 4, "minute": 1}
